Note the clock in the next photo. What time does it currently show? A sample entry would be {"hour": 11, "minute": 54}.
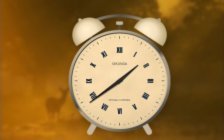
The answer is {"hour": 1, "minute": 39}
